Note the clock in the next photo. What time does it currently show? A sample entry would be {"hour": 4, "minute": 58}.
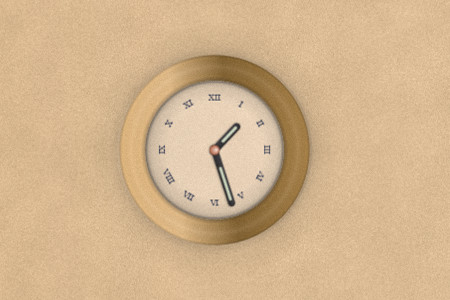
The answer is {"hour": 1, "minute": 27}
